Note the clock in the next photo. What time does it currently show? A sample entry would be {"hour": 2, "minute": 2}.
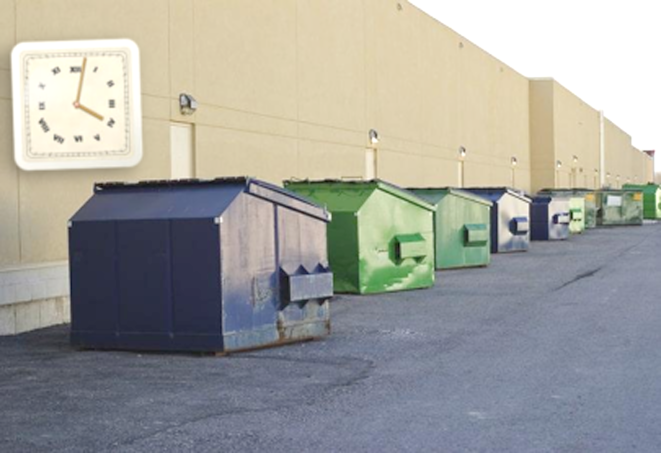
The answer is {"hour": 4, "minute": 2}
